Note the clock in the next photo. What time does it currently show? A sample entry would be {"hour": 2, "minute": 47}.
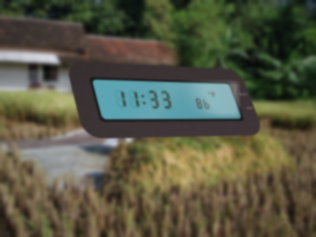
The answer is {"hour": 11, "minute": 33}
